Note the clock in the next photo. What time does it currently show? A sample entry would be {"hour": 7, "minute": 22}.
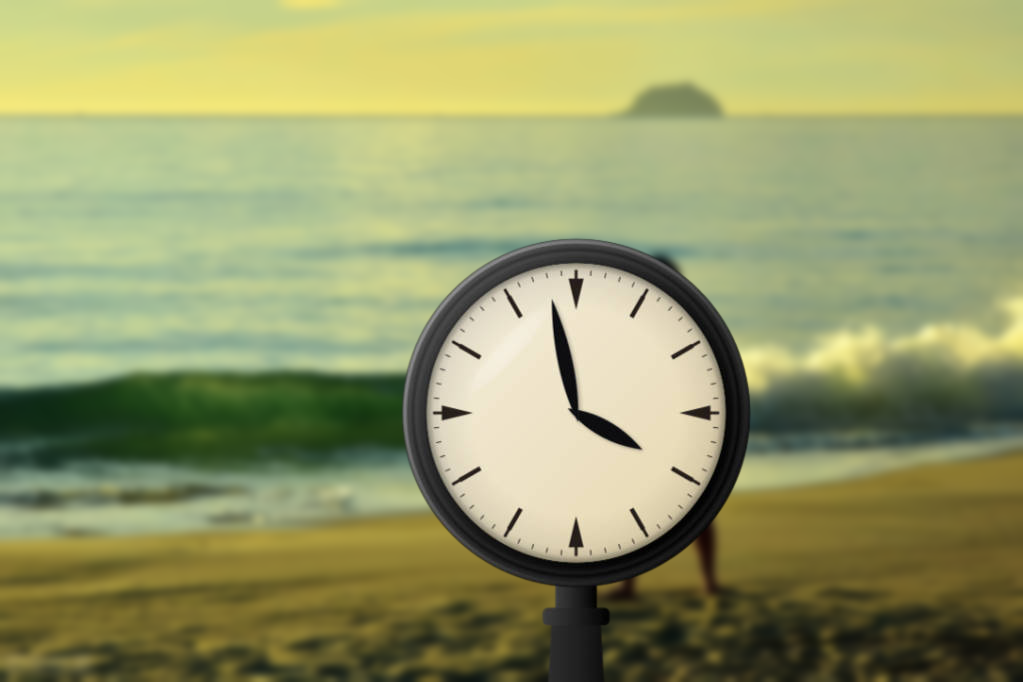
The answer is {"hour": 3, "minute": 58}
